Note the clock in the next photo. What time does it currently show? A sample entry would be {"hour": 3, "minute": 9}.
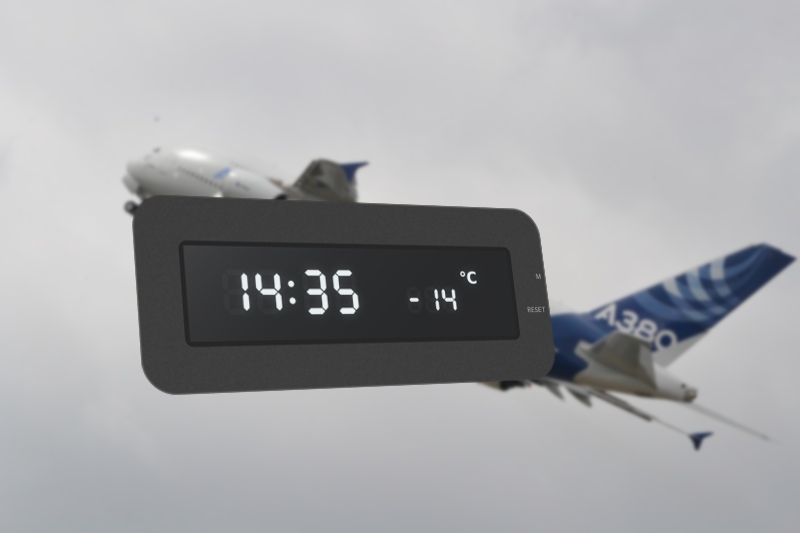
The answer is {"hour": 14, "minute": 35}
